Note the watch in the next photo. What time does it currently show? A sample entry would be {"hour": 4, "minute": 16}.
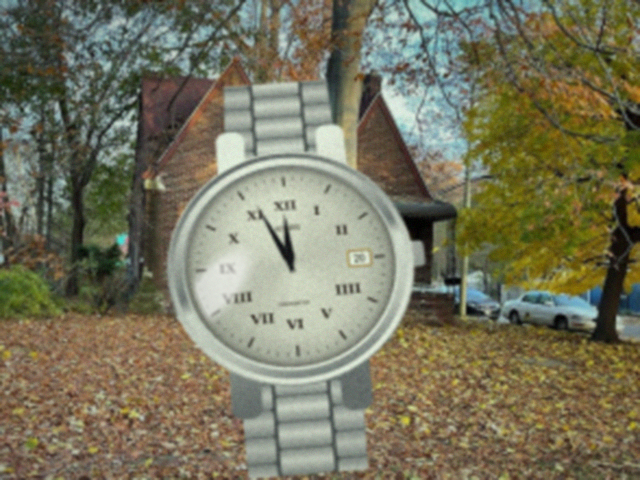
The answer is {"hour": 11, "minute": 56}
